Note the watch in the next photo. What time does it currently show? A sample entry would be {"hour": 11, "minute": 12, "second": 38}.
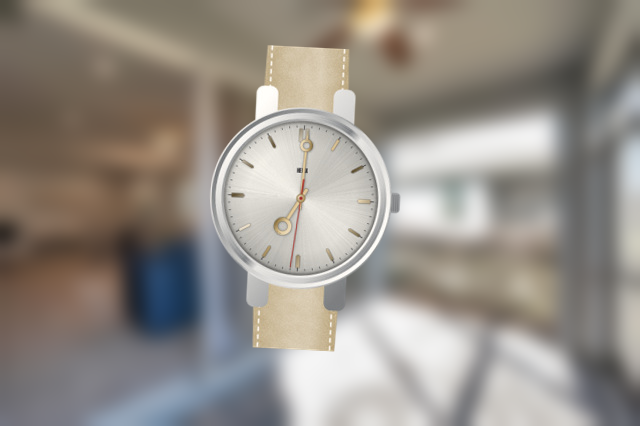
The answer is {"hour": 7, "minute": 0, "second": 31}
